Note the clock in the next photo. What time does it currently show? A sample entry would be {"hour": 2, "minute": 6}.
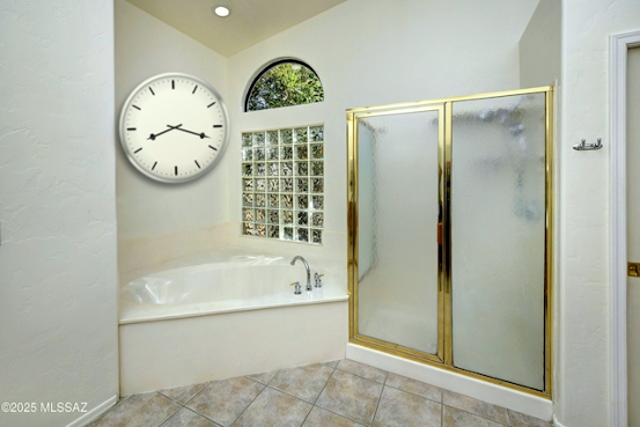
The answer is {"hour": 8, "minute": 18}
